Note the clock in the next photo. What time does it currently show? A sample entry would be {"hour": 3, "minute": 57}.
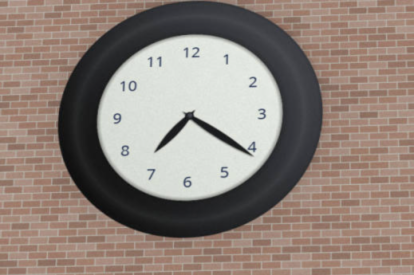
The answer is {"hour": 7, "minute": 21}
